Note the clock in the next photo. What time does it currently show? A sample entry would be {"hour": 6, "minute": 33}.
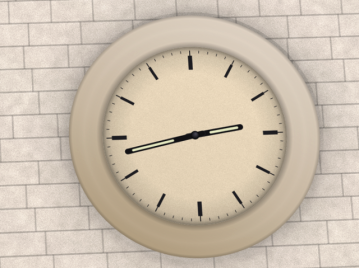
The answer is {"hour": 2, "minute": 43}
